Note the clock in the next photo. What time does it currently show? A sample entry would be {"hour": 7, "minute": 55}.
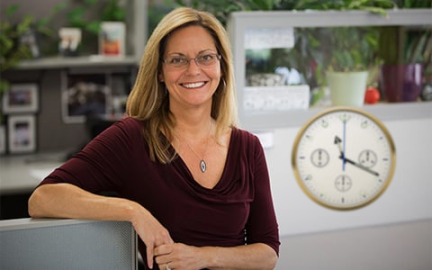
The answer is {"hour": 11, "minute": 19}
